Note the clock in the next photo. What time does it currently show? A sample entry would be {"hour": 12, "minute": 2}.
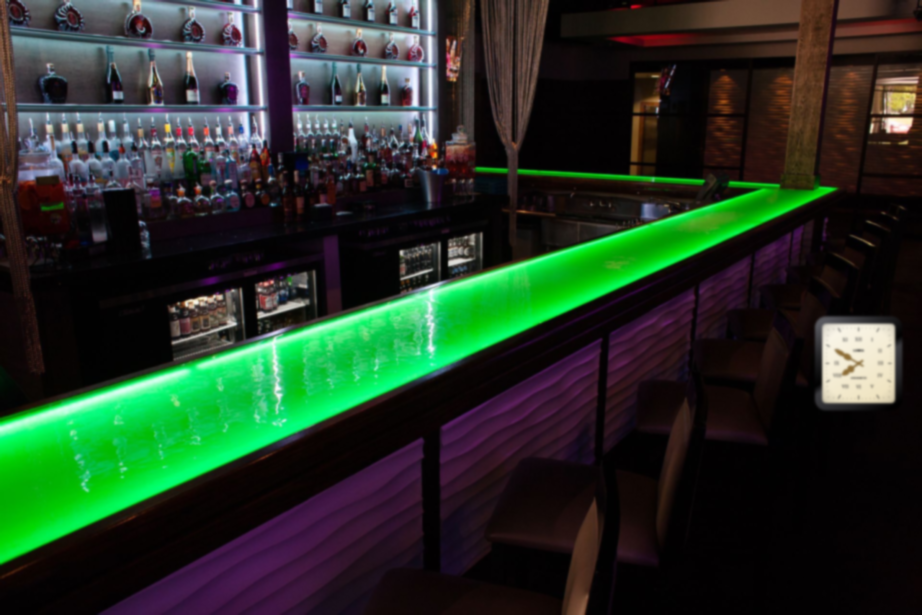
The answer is {"hour": 7, "minute": 50}
